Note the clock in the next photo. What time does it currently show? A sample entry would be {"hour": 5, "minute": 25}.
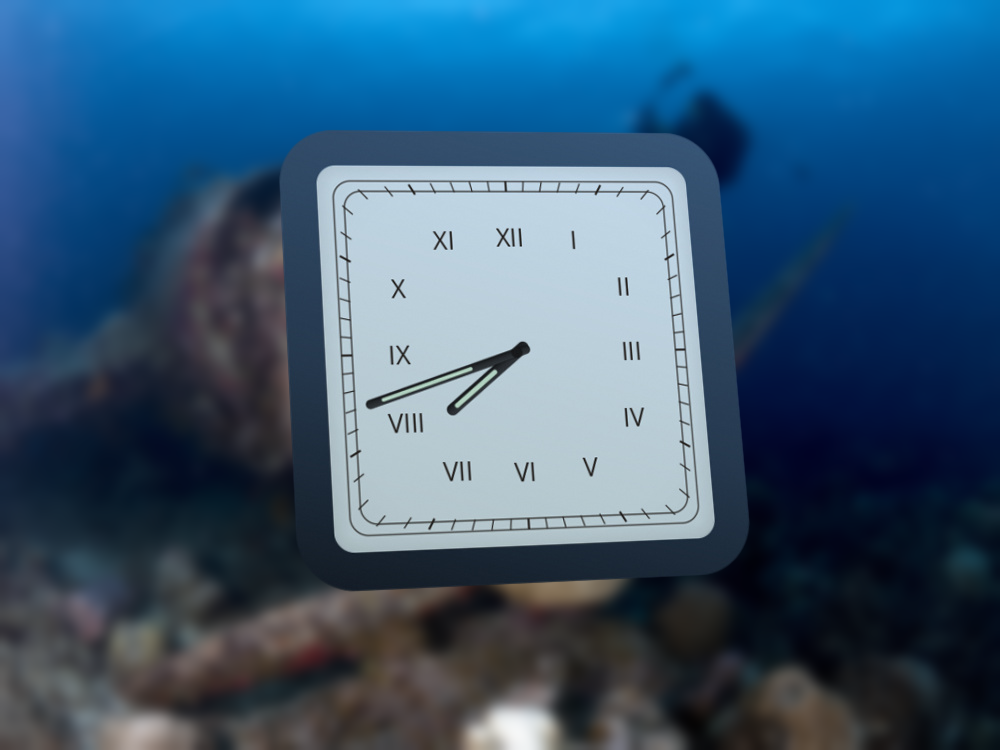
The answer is {"hour": 7, "minute": 42}
